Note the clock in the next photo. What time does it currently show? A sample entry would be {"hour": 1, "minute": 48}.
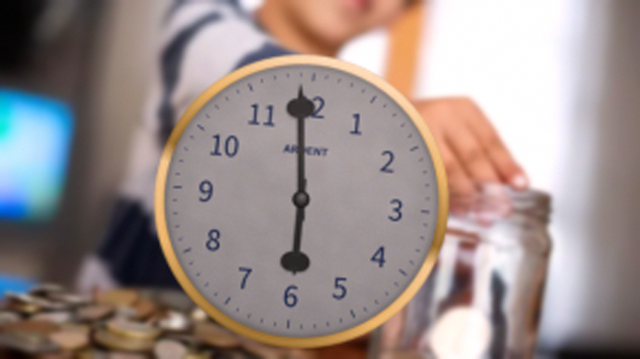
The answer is {"hour": 5, "minute": 59}
